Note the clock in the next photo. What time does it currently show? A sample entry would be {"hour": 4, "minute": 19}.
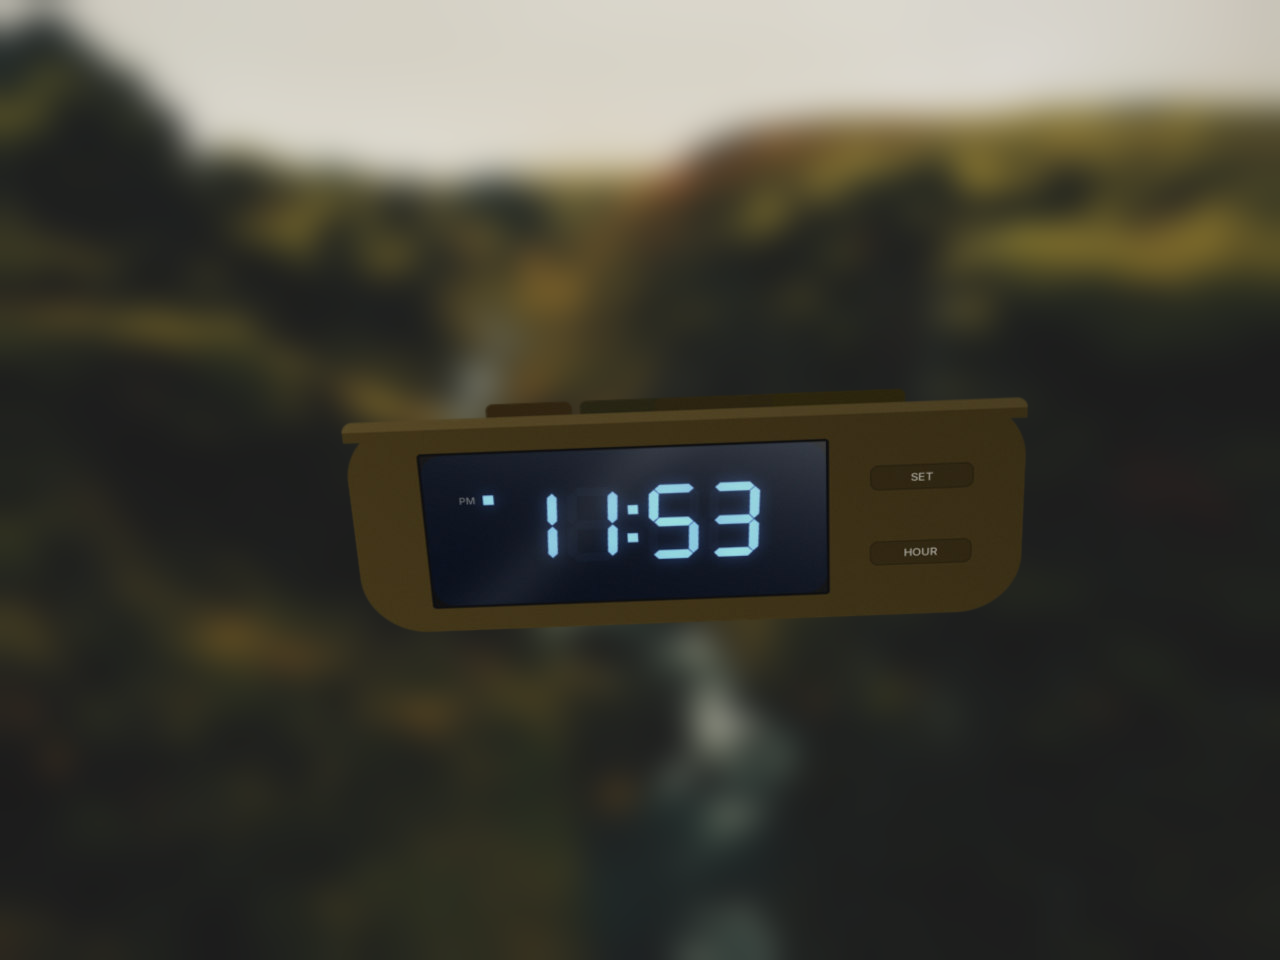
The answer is {"hour": 11, "minute": 53}
